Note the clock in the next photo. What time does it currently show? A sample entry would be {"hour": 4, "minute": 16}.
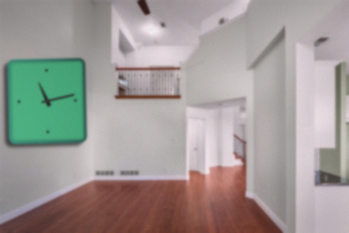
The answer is {"hour": 11, "minute": 13}
